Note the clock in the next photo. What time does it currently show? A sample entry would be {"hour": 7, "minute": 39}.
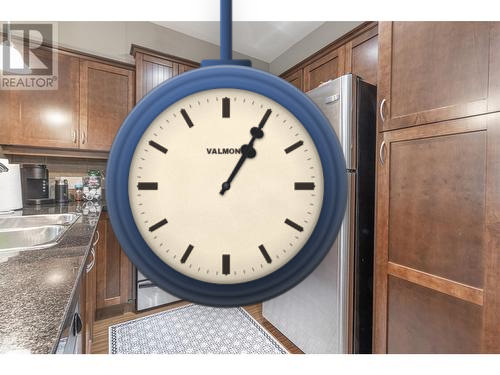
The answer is {"hour": 1, "minute": 5}
